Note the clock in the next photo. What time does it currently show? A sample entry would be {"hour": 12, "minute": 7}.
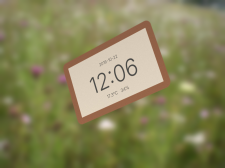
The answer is {"hour": 12, "minute": 6}
